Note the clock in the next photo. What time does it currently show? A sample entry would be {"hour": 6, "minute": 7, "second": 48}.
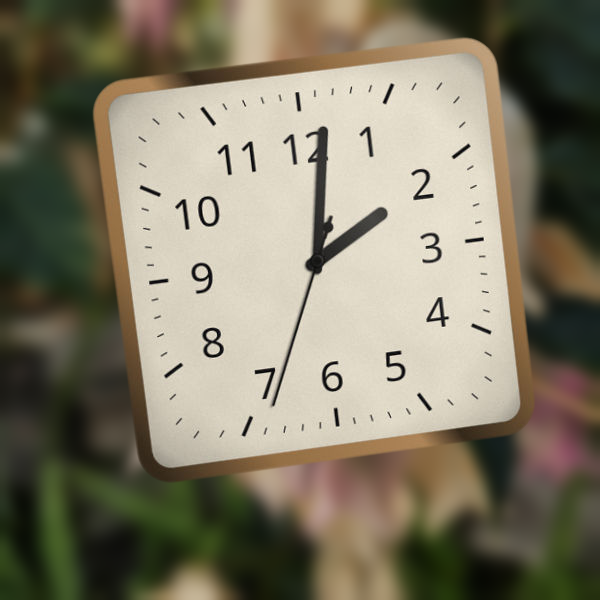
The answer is {"hour": 2, "minute": 1, "second": 34}
